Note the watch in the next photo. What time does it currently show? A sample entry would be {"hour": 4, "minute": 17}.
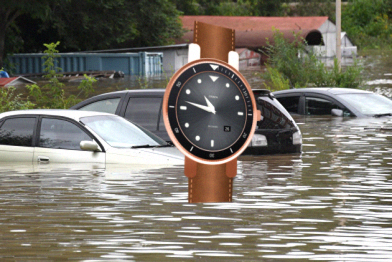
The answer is {"hour": 10, "minute": 47}
